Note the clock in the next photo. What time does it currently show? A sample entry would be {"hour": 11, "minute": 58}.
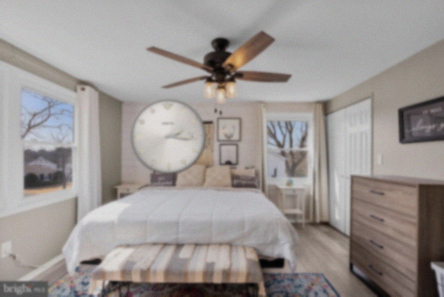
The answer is {"hour": 2, "minute": 16}
